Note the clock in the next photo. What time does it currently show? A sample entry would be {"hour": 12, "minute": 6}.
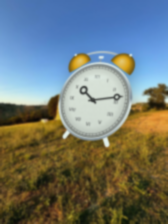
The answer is {"hour": 10, "minute": 13}
